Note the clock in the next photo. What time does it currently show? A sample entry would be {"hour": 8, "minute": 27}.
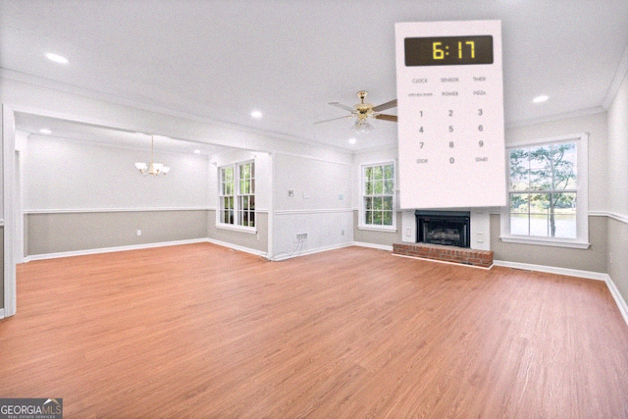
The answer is {"hour": 6, "minute": 17}
